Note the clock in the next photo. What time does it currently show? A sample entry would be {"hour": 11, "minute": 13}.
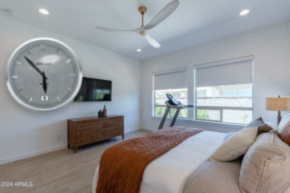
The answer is {"hour": 5, "minute": 53}
